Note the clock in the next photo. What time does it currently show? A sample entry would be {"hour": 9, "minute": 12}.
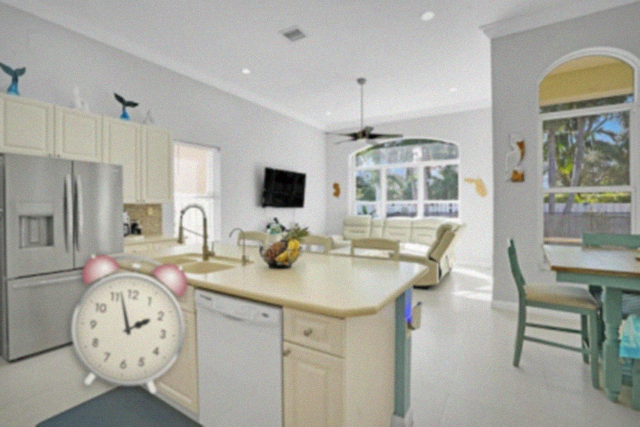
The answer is {"hour": 1, "minute": 57}
